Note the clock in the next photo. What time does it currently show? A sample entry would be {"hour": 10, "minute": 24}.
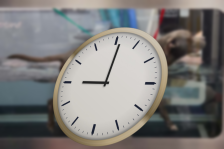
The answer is {"hour": 9, "minute": 1}
